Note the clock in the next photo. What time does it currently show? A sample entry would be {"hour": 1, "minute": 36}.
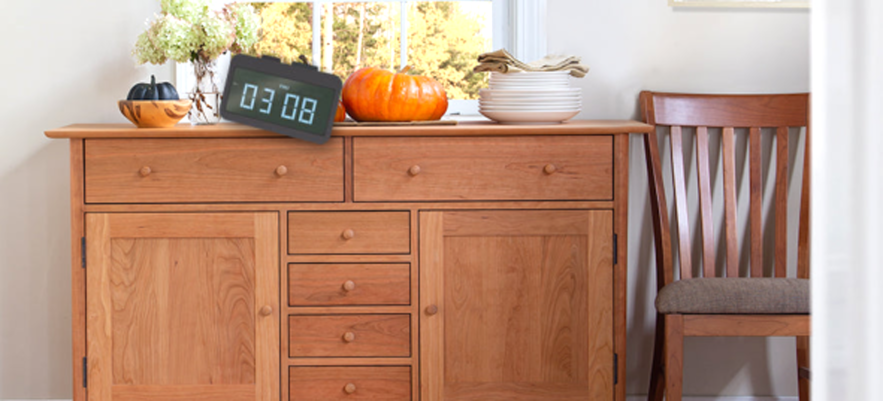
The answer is {"hour": 3, "minute": 8}
